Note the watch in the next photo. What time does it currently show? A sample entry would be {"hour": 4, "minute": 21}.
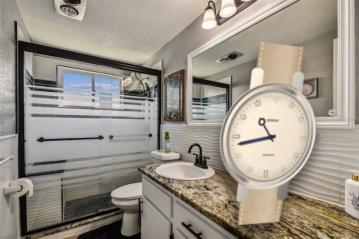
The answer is {"hour": 10, "minute": 43}
